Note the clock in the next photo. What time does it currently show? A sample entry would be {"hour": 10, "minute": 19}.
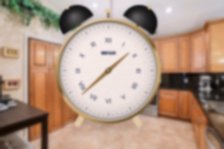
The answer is {"hour": 1, "minute": 38}
